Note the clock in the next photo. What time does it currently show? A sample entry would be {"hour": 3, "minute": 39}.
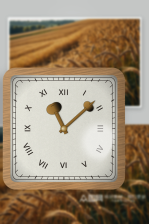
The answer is {"hour": 11, "minute": 8}
